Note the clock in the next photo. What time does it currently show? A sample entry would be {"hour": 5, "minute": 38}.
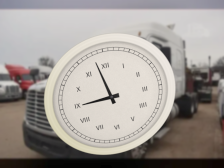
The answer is {"hour": 8, "minute": 58}
